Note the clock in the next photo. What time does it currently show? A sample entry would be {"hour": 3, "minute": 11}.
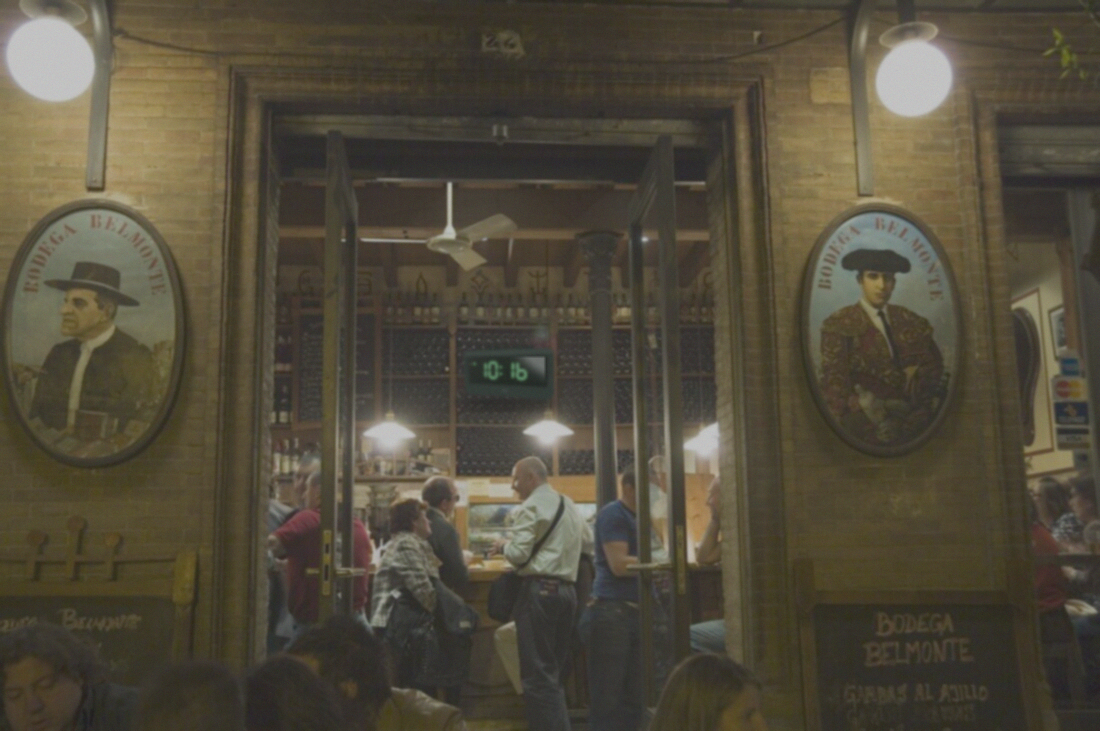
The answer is {"hour": 10, "minute": 16}
